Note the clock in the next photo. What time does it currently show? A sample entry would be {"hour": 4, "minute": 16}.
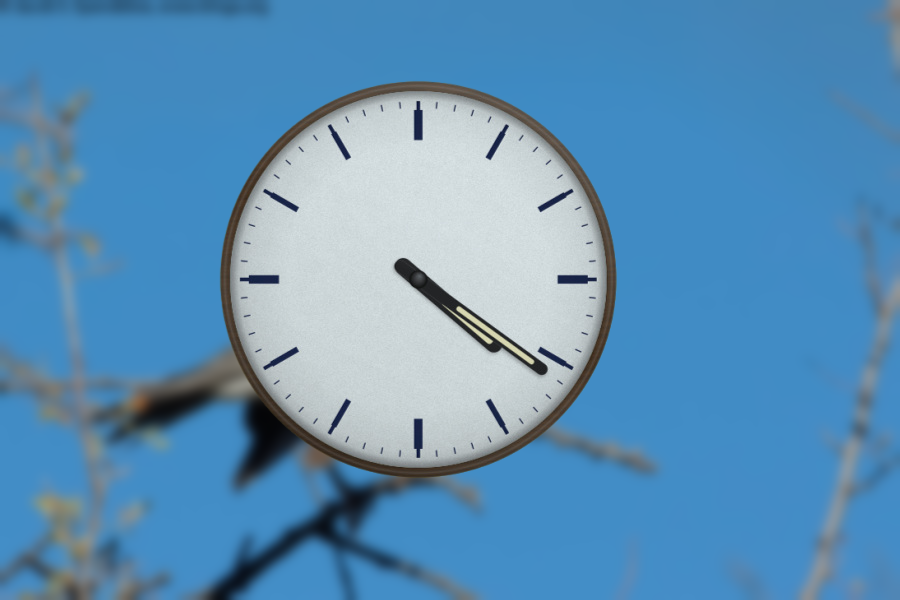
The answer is {"hour": 4, "minute": 21}
